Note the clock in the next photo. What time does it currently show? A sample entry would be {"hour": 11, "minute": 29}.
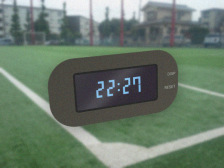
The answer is {"hour": 22, "minute": 27}
